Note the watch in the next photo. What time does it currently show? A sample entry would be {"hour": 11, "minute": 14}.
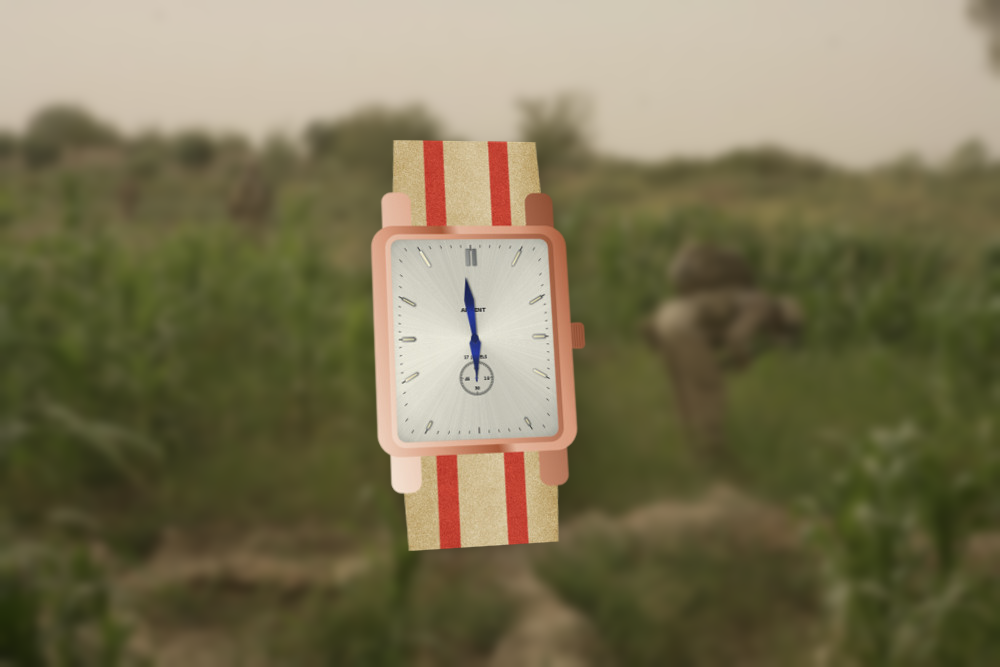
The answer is {"hour": 5, "minute": 59}
